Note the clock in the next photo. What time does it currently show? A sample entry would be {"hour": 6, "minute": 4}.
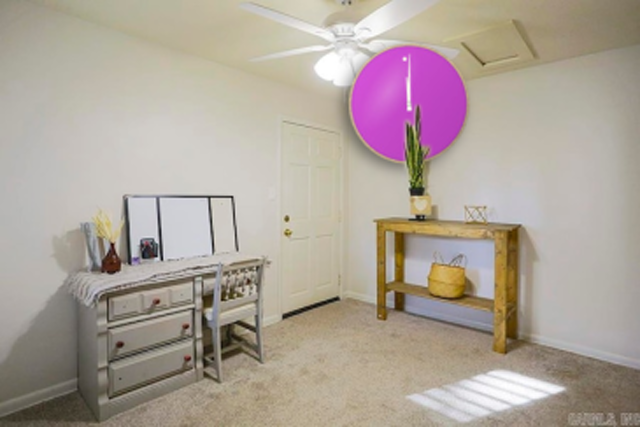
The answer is {"hour": 12, "minute": 1}
